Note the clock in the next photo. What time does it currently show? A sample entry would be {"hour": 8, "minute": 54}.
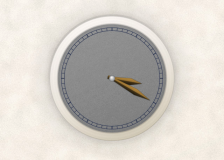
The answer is {"hour": 3, "minute": 20}
